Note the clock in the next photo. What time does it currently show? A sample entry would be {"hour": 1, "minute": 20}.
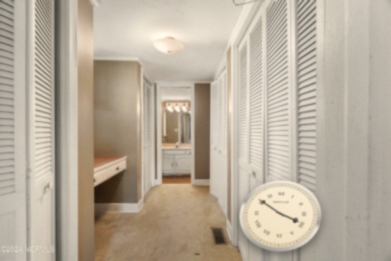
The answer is {"hour": 3, "minute": 51}
